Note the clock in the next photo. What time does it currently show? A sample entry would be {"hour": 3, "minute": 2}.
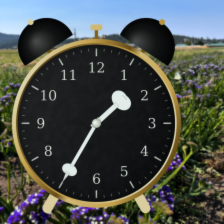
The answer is {"hour": 1, "minute": 35}
